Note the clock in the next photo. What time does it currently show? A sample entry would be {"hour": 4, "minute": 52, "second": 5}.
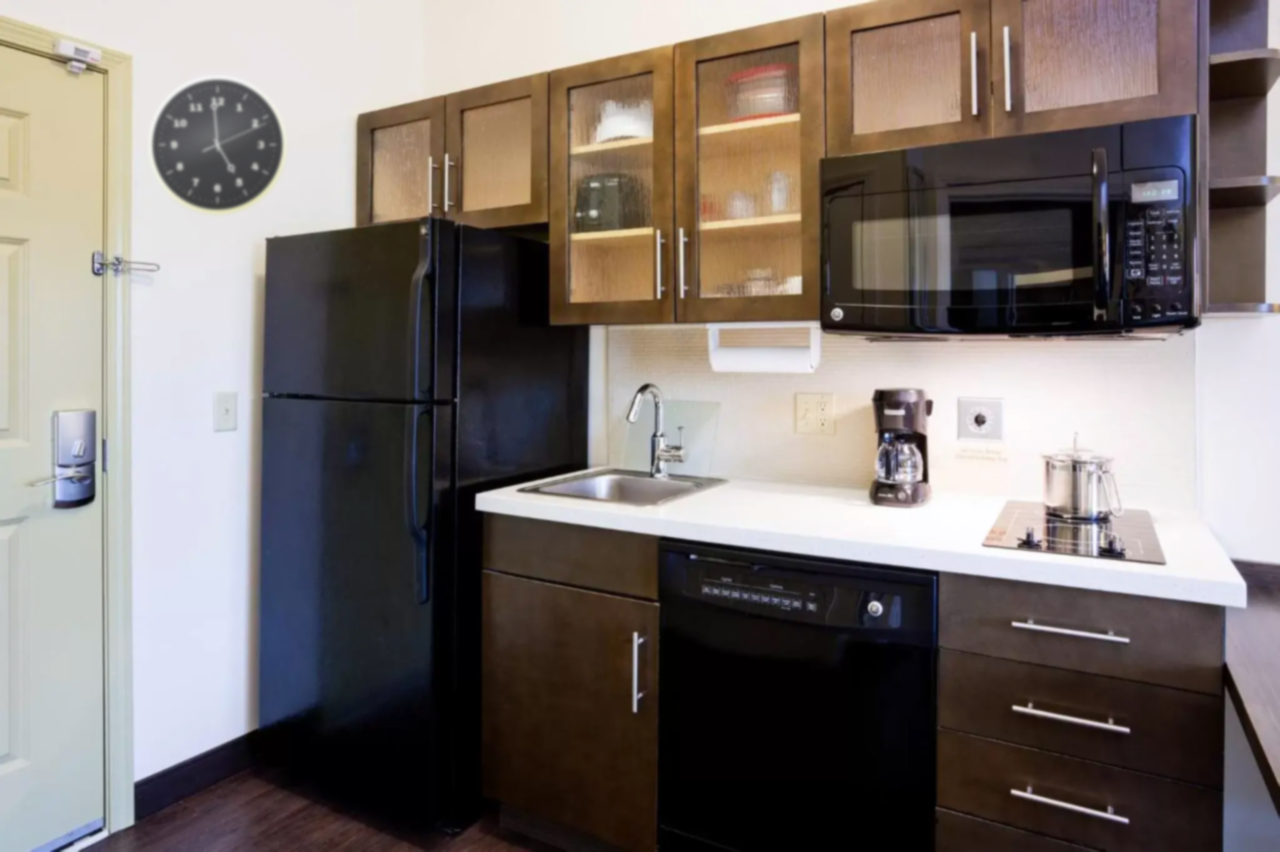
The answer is {"hour": 4, "minute": 59, "second": 11}
